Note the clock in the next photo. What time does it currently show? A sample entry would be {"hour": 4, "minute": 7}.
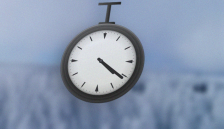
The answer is {"hour": 4, "minute": 21}
